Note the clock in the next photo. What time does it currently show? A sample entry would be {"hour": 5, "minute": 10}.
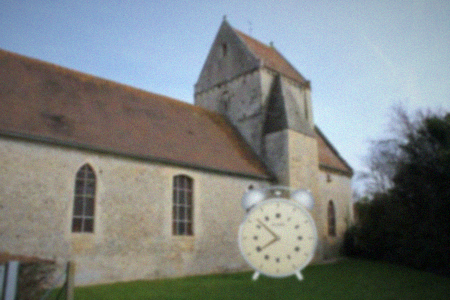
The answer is {"hour": 7, "minute": 52}
